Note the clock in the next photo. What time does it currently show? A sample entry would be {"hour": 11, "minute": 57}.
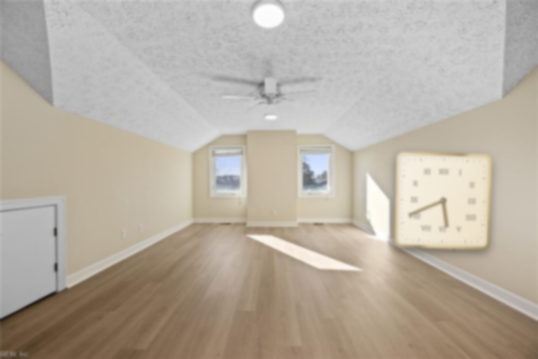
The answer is {"hour": 5, "minute": 41}
